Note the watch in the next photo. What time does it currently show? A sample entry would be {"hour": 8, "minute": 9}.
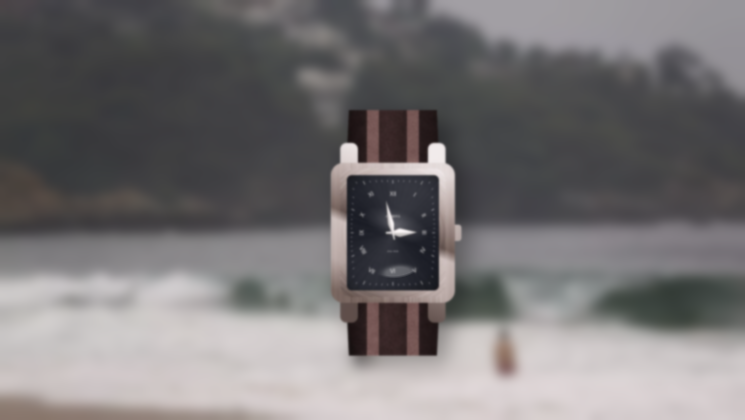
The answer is {"hour": 2, "minute": 58}
